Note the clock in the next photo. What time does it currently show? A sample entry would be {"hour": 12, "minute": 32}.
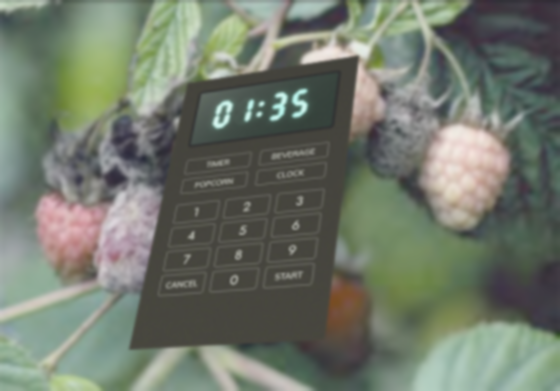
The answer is {"hour": 1, "minute": 35}
